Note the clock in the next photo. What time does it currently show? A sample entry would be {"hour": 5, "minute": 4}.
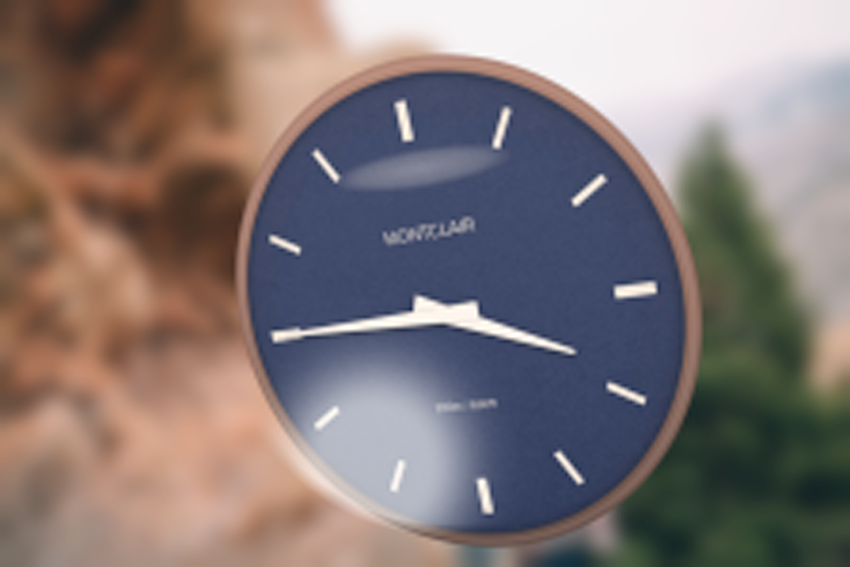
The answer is {"hour": 3, "minute": 45}
